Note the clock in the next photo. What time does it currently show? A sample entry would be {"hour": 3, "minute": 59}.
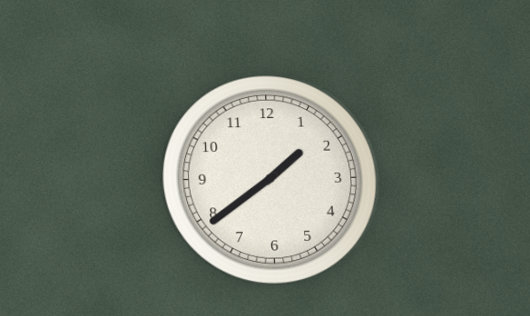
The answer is {"hour": 1, "minute": 39}
